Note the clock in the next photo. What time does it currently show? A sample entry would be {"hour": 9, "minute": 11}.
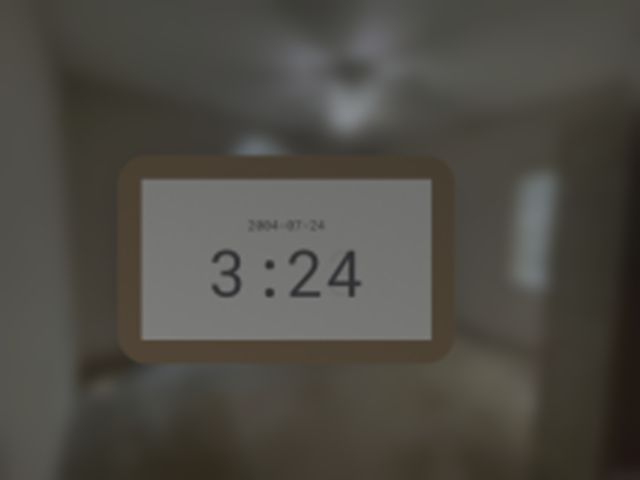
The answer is {"hour": 3, "minute": 24}
